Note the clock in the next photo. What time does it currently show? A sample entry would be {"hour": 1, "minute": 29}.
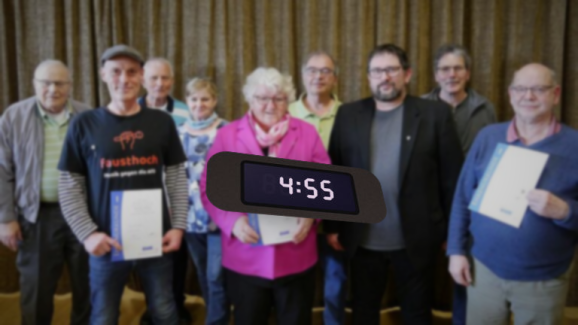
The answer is {"hour": 4, "minute": 55}
